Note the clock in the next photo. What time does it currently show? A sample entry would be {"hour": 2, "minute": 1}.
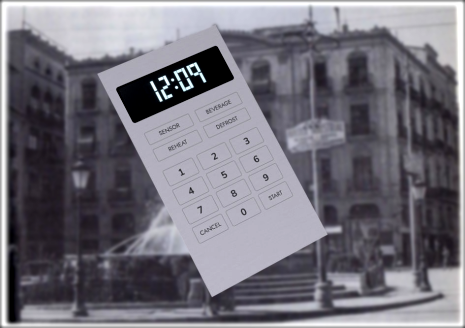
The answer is {"hour": 12, "minute": 9}
